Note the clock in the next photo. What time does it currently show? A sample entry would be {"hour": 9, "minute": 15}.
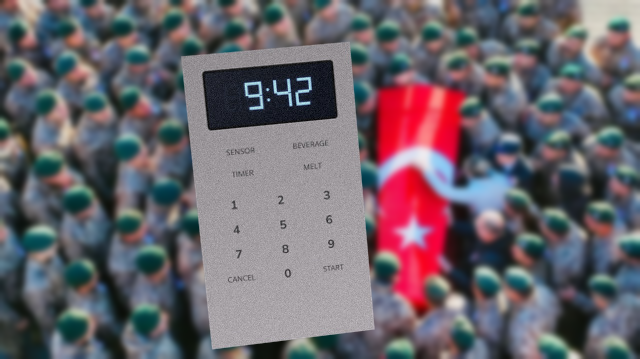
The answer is {"hour": 9, "minute": 42}
